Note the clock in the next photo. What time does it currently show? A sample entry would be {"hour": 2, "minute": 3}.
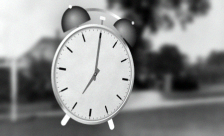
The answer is {"hour": 7, "minute": 0}
